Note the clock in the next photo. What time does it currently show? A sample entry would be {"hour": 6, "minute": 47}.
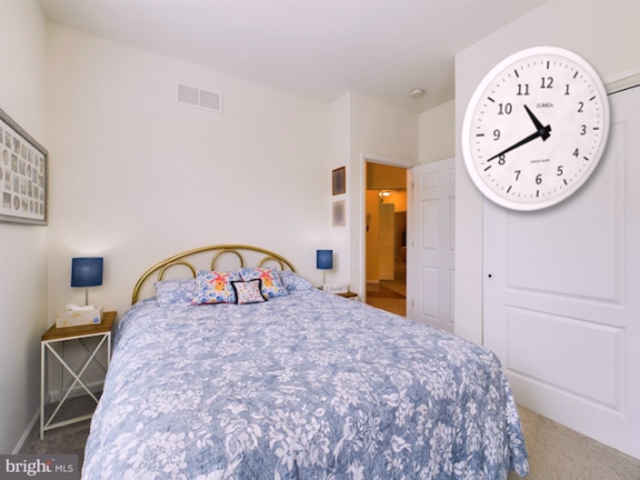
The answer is {"hour": 10, "minute": 41}
